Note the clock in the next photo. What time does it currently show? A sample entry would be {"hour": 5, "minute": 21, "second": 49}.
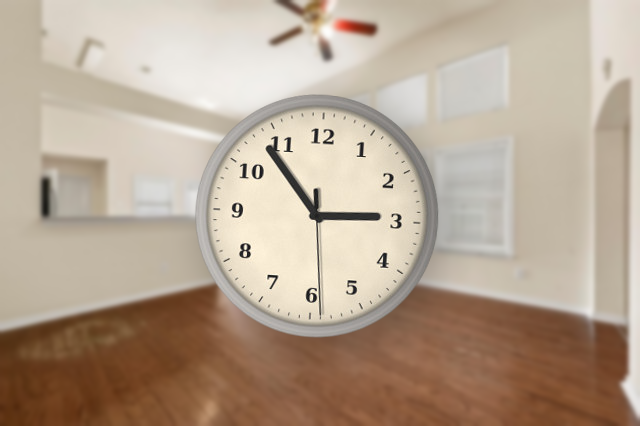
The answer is {"hour": 2, "minute": 53, "second": 29}
